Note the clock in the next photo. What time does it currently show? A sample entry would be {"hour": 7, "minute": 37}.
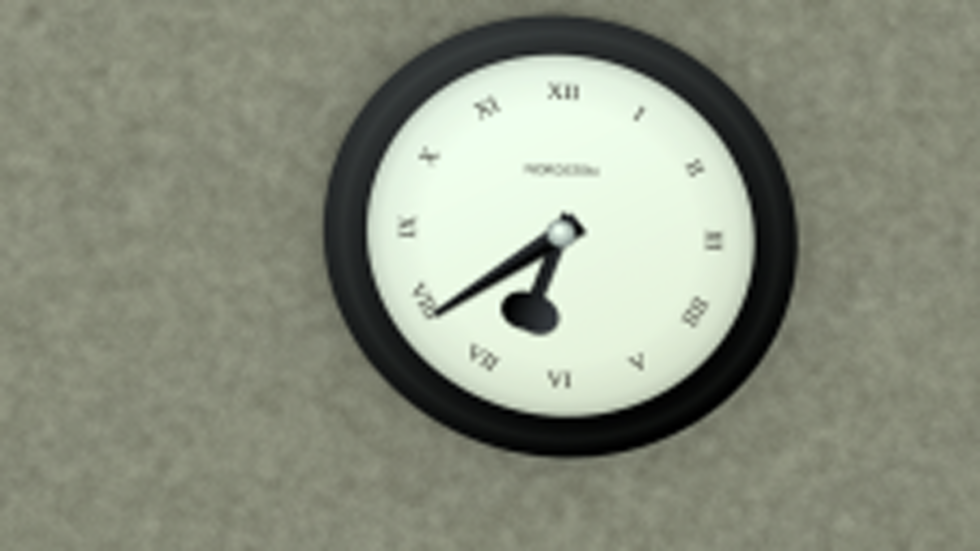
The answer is {"hour": 6, "minute": 39}
